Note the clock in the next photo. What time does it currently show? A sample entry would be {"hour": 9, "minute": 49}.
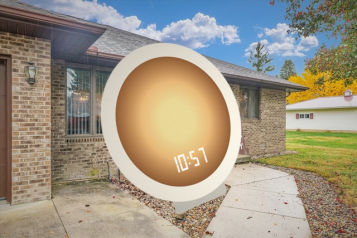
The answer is {"hour": 10, "minute": 57}
